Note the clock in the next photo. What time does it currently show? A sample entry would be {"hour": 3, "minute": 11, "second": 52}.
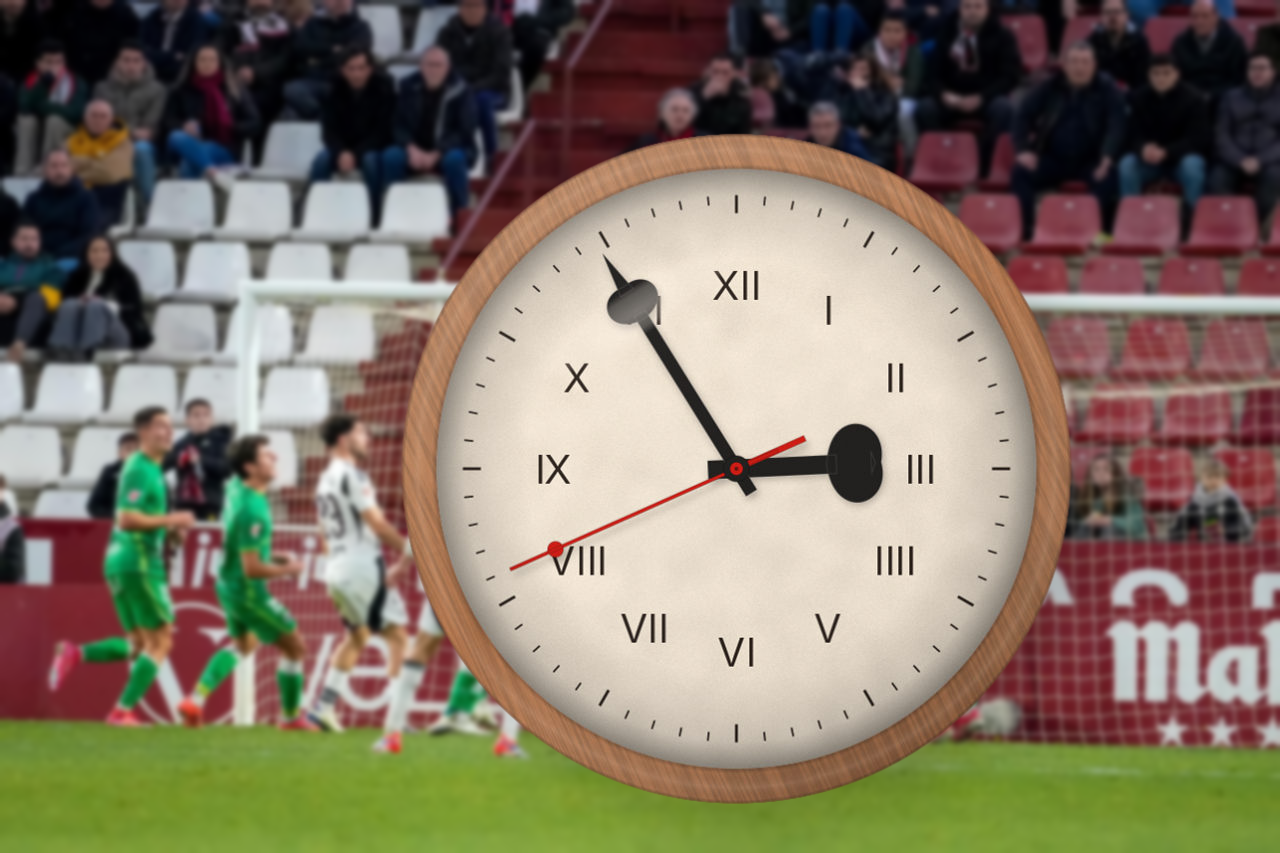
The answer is {"hour": 2, "minute": 54, "second": 41}
